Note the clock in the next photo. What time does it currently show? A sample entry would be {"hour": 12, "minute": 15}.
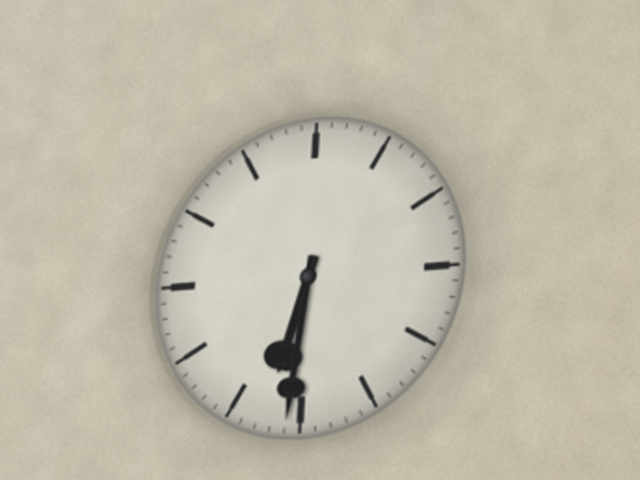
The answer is {"hour": 6, "minute": 31}
